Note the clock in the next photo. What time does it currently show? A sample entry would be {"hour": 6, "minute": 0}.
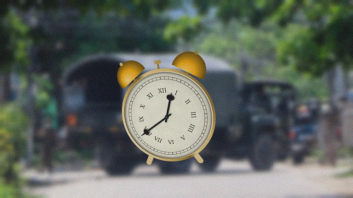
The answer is {"hour": 12, "minute": 40}
